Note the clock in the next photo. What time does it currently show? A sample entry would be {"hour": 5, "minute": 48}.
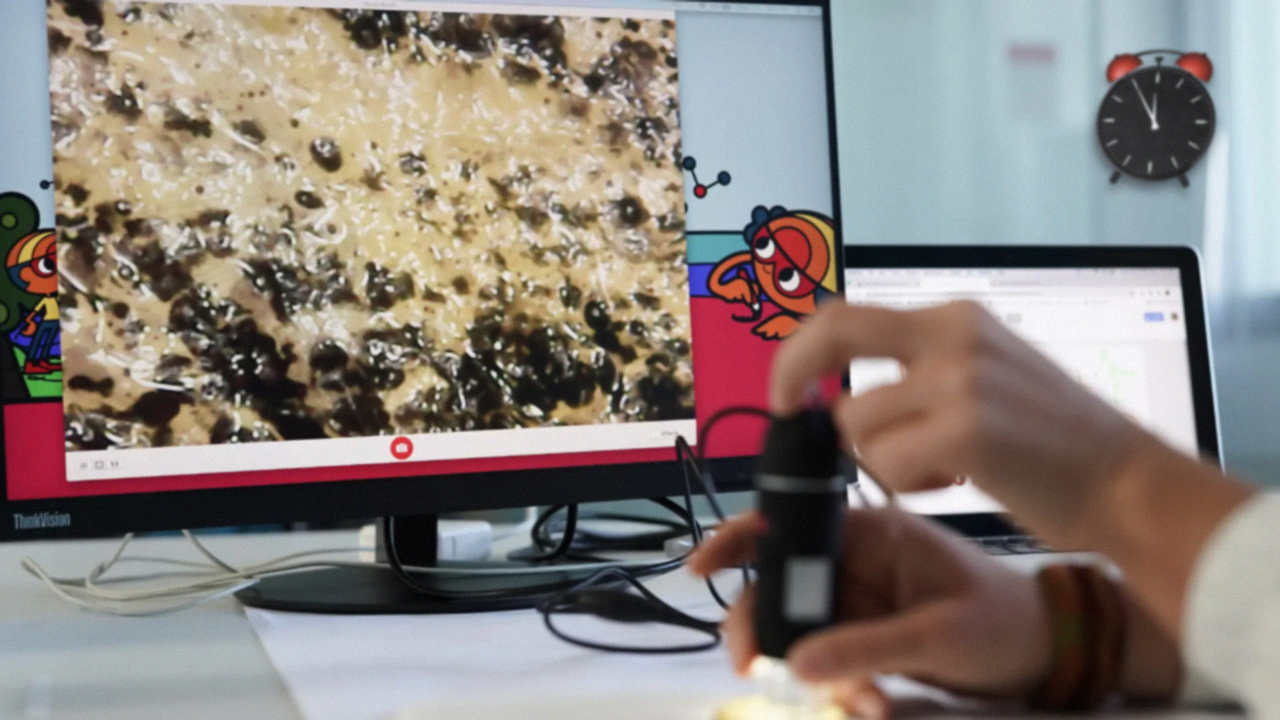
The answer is {"hour": 11, "minute": 55}
